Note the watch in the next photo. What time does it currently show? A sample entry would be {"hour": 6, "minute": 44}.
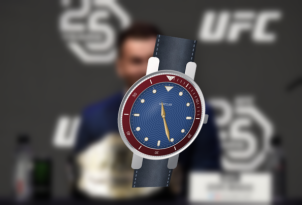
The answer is {"hour": 11, "minute": 26}
